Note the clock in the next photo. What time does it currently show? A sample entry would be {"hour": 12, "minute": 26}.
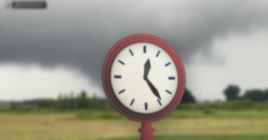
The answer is {"hour": 12, "minute": 24}
